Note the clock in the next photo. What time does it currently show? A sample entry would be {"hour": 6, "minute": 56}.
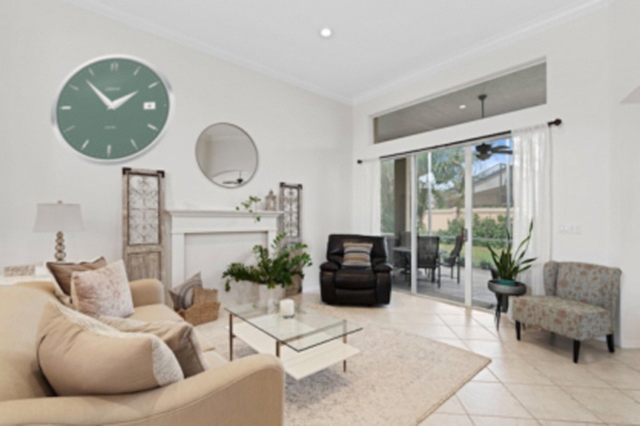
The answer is {"hour": 1, "minute": 53}
